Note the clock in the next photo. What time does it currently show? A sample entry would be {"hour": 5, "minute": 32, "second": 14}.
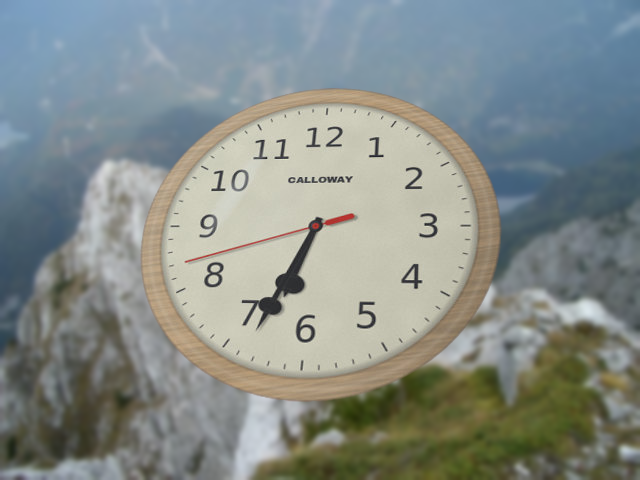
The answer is {"hour": 6, "minute": 33, "second": 42}
